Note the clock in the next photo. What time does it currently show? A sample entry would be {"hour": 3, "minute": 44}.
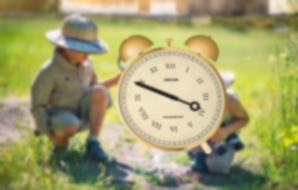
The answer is {"hour": 3, "minute": 49}
